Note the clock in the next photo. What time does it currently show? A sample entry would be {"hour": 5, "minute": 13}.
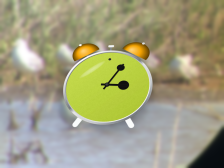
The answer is {"hour": 3, "minute": 5}
